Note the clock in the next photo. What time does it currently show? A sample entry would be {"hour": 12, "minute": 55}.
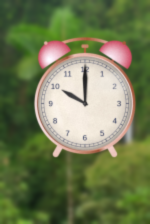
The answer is {"hour": 10, "minute": 0}
